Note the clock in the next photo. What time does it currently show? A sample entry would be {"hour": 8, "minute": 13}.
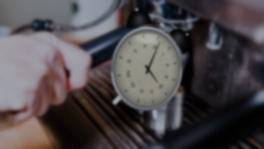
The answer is {"hour": 4, "minute": 1}
